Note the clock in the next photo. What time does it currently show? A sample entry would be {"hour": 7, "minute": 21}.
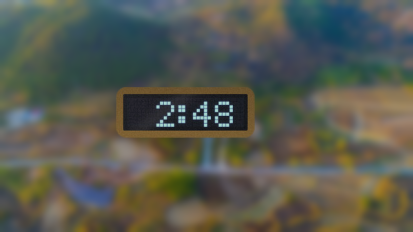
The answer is {"hour": 2, "minute": 48}
